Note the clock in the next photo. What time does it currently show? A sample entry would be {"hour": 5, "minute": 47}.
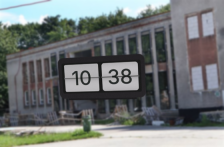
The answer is {"hour": 10, "minute": 38}
